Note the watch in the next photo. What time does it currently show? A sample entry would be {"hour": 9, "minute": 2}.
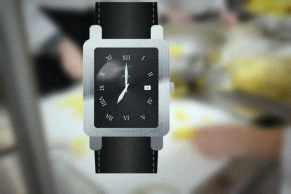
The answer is {"hour": 7, "minute": 0}
